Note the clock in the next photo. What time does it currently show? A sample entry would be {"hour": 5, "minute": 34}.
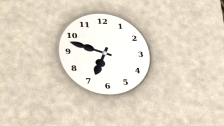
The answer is {"hour": 6, "minute": 48}
